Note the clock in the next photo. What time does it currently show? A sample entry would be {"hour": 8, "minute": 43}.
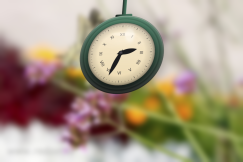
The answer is {"hour": 2, "minute": 34}
